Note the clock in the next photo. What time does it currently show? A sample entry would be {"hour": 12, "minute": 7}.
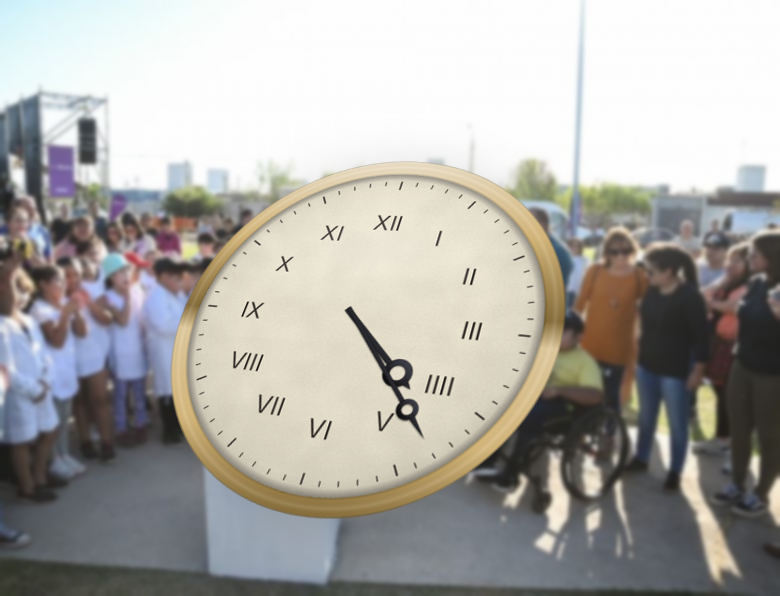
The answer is {"hour": 4, "minute": 23}
